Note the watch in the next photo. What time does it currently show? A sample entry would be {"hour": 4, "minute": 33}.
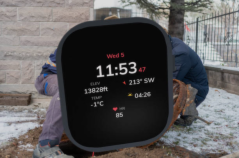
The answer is {"hour": 11, "minute": 53}
